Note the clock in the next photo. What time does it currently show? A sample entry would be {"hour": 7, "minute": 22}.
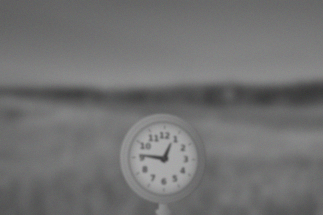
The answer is {"hour": 12, "minute": 46}
